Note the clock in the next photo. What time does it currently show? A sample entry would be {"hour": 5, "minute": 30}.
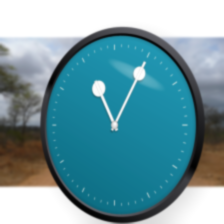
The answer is {"hour": 11, "minute": 5}
